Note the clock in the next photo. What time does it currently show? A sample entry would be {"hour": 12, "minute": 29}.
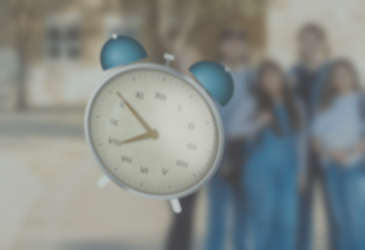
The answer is {"hour": 7, "minute": 51}
